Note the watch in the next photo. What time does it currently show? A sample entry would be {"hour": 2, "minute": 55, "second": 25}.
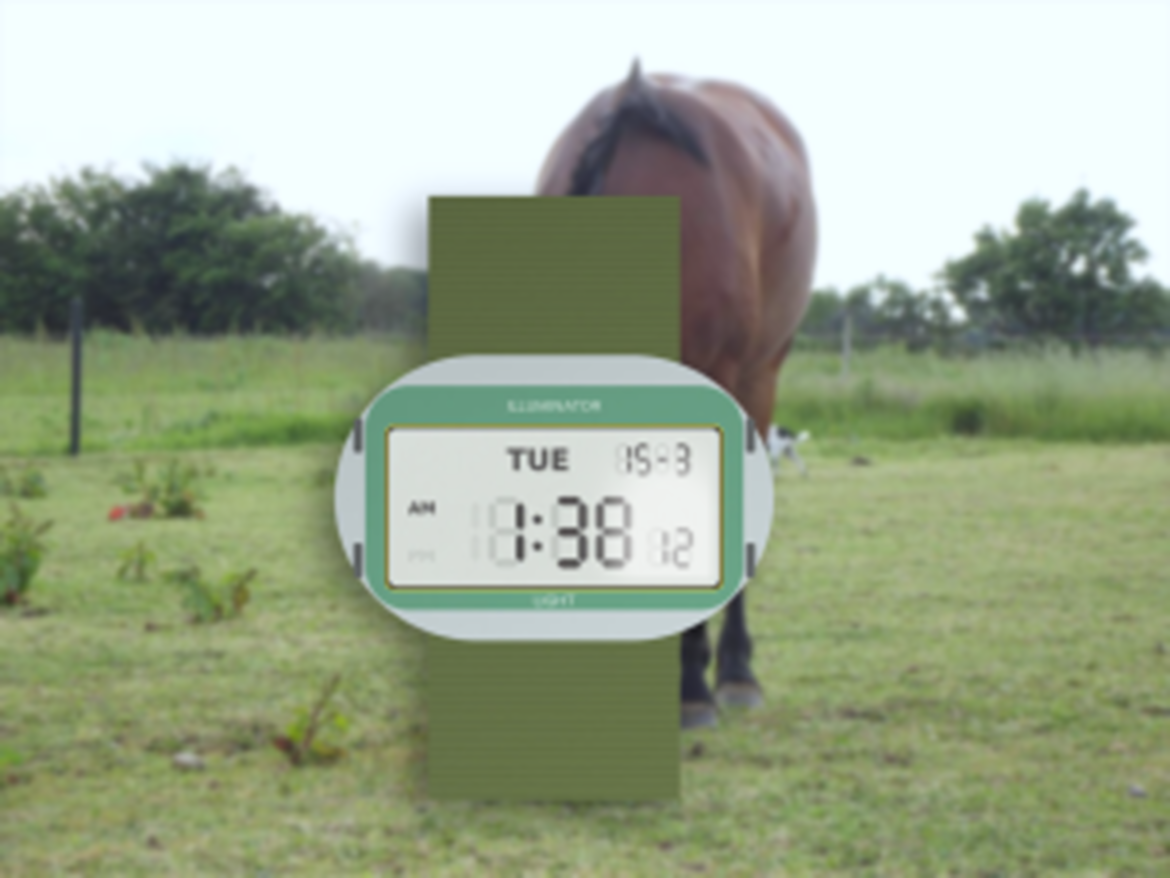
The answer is {"hour": 1, "minute": 38, "second": 12}
